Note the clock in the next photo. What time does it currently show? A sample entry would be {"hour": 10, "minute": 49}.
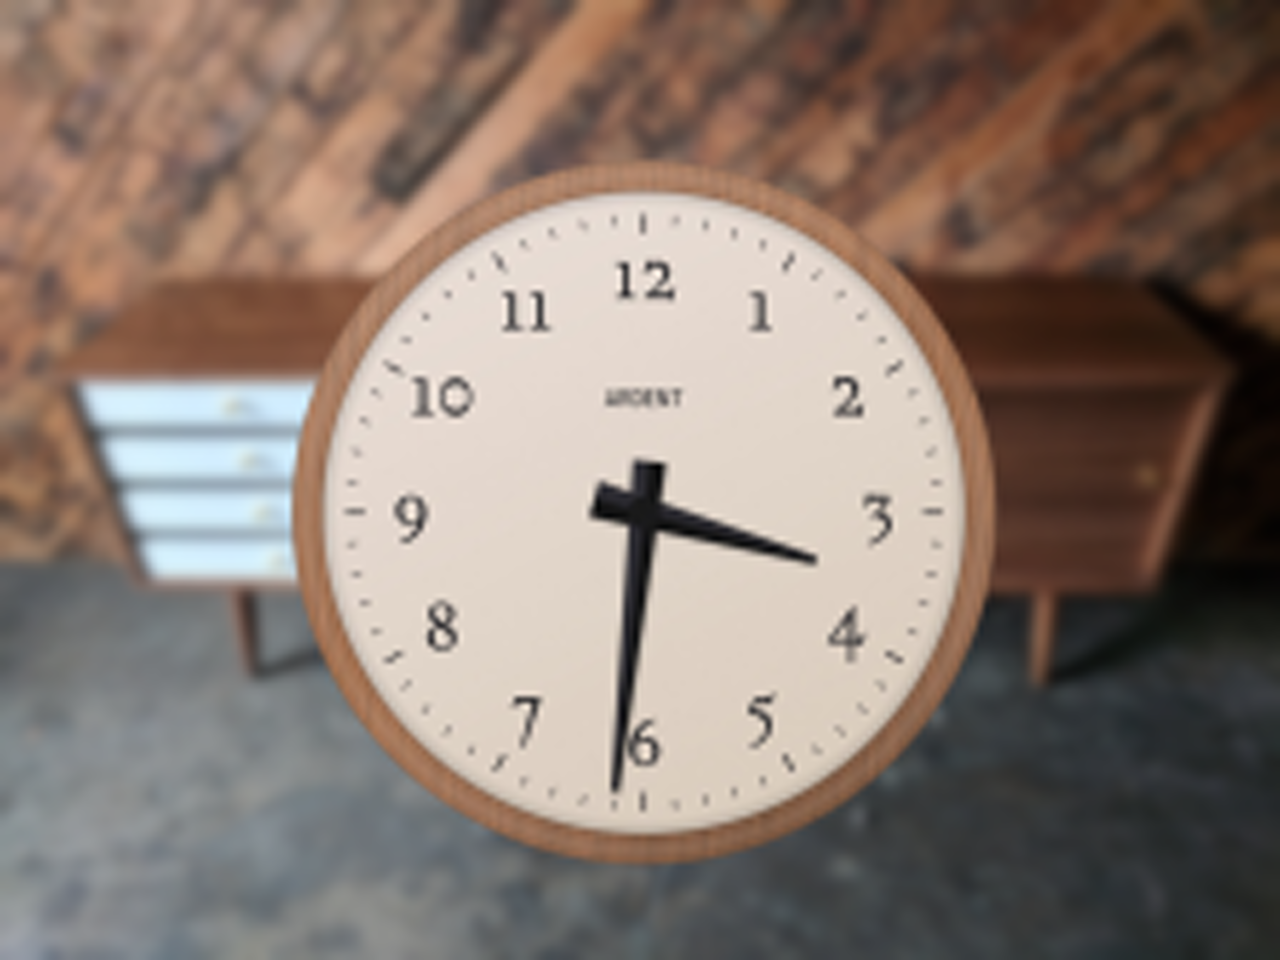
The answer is {"hour": 3, "minute": 31}
